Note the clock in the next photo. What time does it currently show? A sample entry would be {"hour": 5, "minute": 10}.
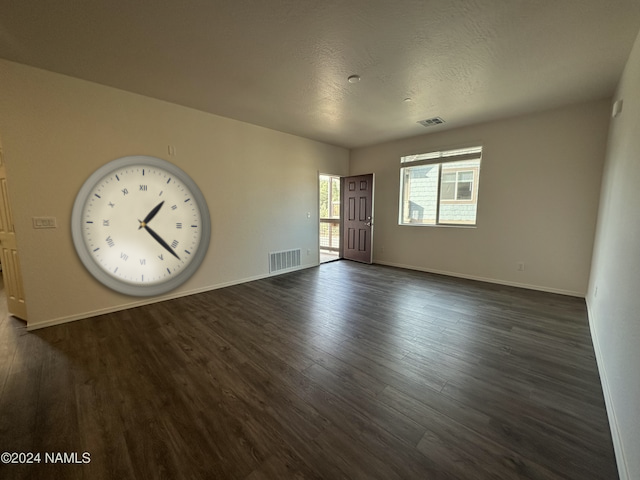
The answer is {"hour": 1, "minute": 22}
